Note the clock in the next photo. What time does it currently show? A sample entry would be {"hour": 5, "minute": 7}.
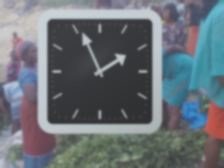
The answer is {"hour": 1, "minute": 56}
